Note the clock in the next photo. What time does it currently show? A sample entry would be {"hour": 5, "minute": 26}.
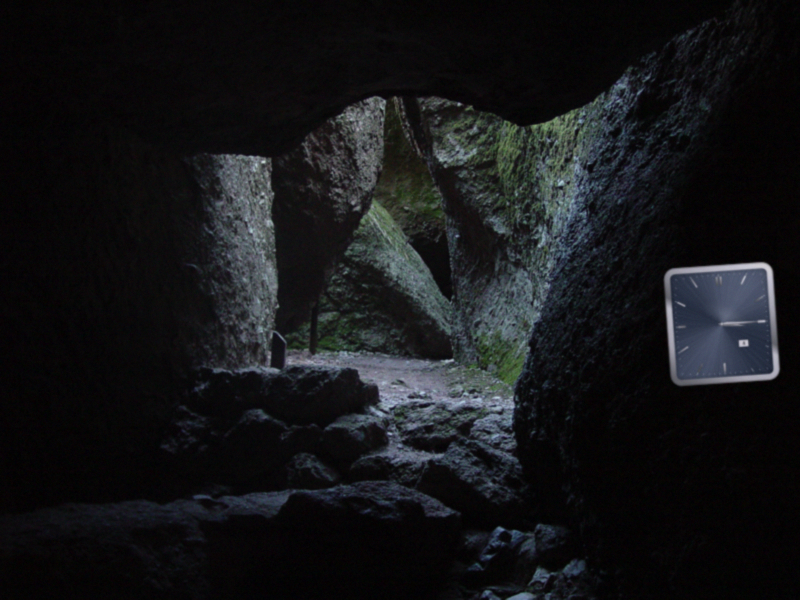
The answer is {"hour": 3, "minute": 15}
